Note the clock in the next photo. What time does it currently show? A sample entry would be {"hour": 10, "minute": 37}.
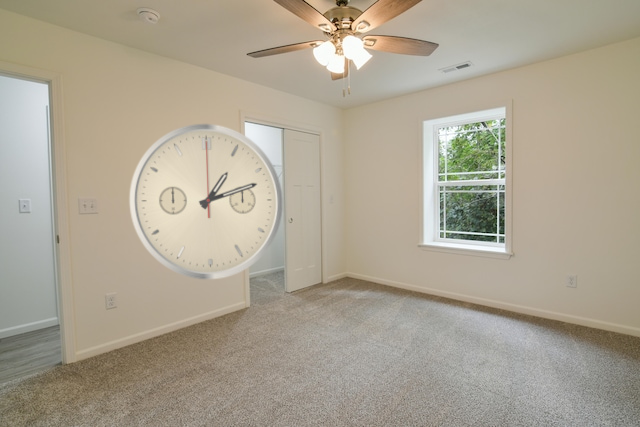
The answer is {"hour": 1, "minute": 12}
